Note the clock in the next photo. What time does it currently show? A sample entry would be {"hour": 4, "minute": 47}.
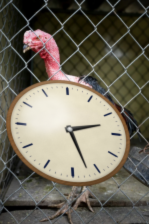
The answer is {"hour": 2, "minute": 27}
